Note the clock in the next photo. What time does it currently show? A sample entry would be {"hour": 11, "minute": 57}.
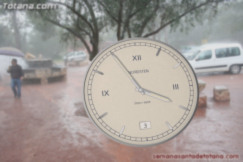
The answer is {"hour": 3, "minute": 55}
